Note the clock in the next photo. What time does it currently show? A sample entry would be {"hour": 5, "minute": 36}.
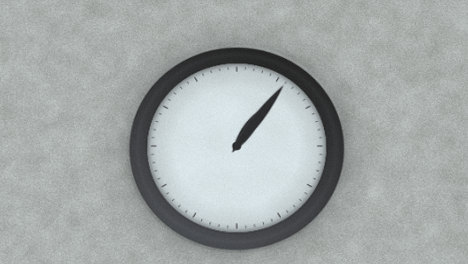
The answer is {"hour": 1, "minute": 6}
